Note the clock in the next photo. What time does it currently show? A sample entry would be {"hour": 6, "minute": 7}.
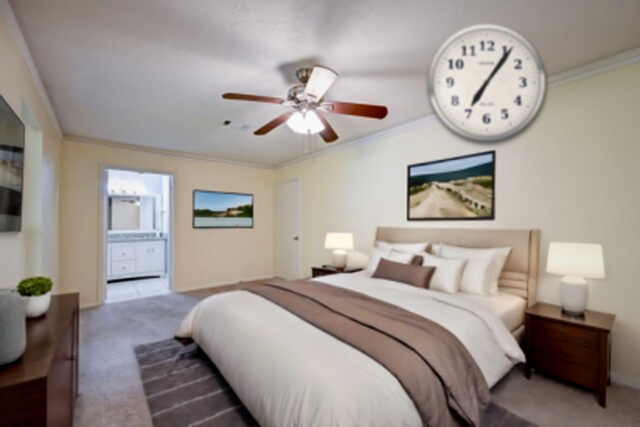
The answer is {"hour": 7, "minute": 6}
